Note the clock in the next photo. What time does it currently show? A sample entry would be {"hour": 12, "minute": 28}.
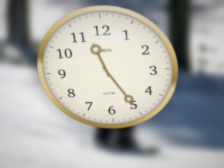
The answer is {"hour": 11, "minute": 25}
